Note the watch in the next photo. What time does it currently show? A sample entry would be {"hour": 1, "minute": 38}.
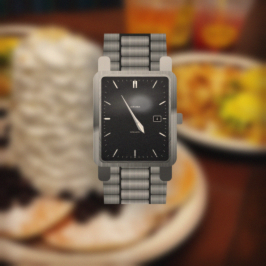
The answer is {"hour": 4, "minute": 55}
